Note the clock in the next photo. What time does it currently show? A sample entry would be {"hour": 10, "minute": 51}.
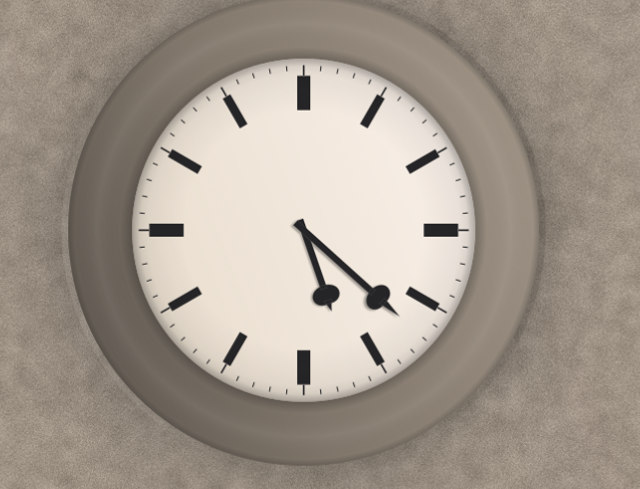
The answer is {"hour": 5, "minute": 22}
